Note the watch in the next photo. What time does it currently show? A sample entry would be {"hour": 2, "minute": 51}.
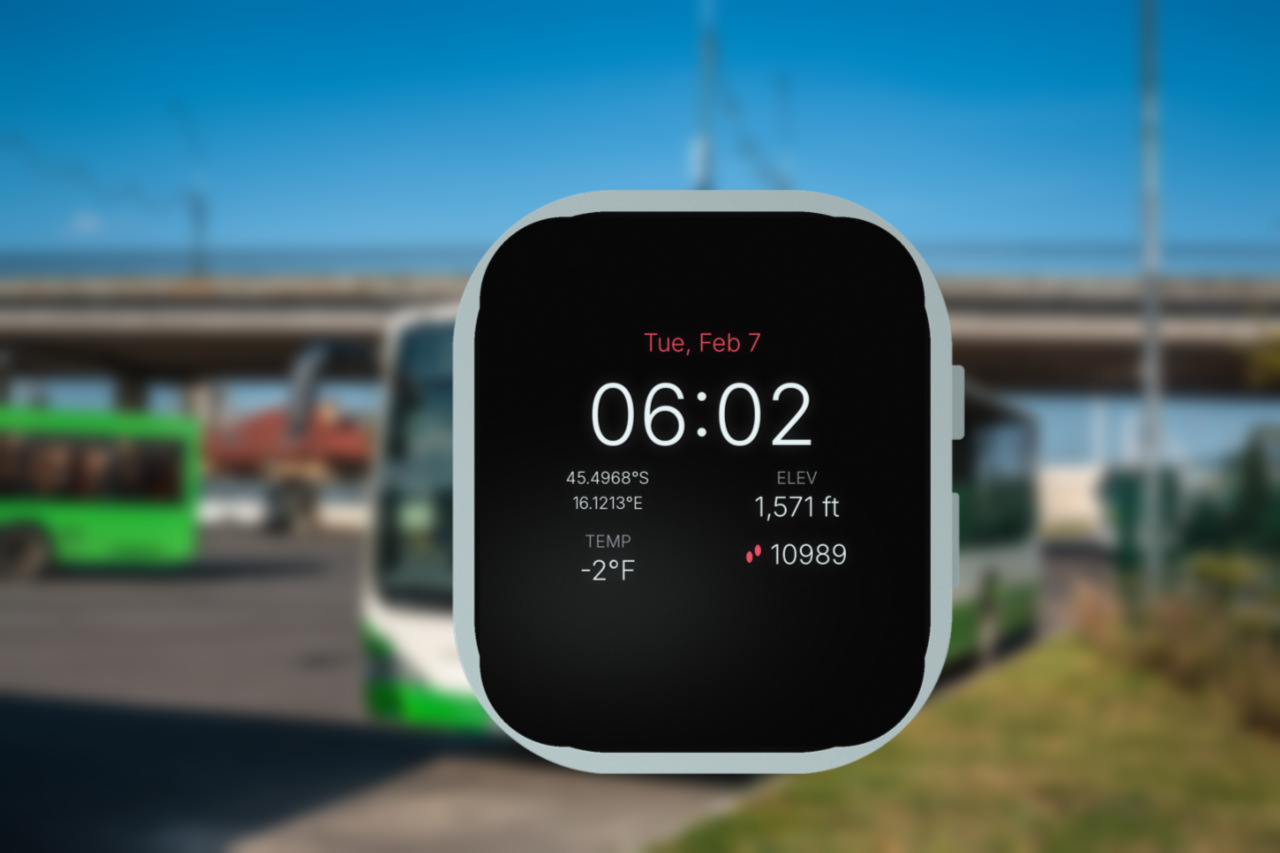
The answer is {"hour": 6, "minute": 2}
